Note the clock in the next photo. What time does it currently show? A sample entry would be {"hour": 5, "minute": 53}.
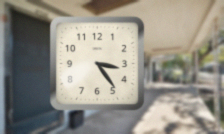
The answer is {"hour": 3, "minute": 24}
